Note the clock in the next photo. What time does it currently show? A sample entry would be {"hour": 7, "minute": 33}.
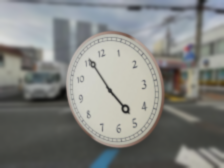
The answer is {"hour": 4, "minute": 56}
